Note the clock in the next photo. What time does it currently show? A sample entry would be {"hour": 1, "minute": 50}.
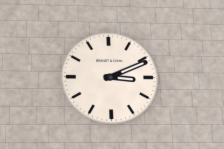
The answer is {"hour": 3, "minute": 11}
